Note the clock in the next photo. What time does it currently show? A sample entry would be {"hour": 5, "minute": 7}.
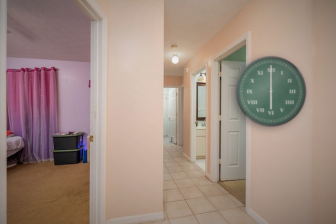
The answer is {"hour": 6, "minute": 0}
